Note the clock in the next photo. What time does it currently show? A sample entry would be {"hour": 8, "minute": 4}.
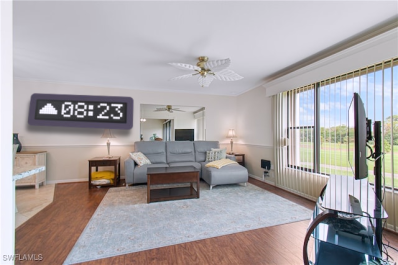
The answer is {"hour": 8, "minute": 23}
